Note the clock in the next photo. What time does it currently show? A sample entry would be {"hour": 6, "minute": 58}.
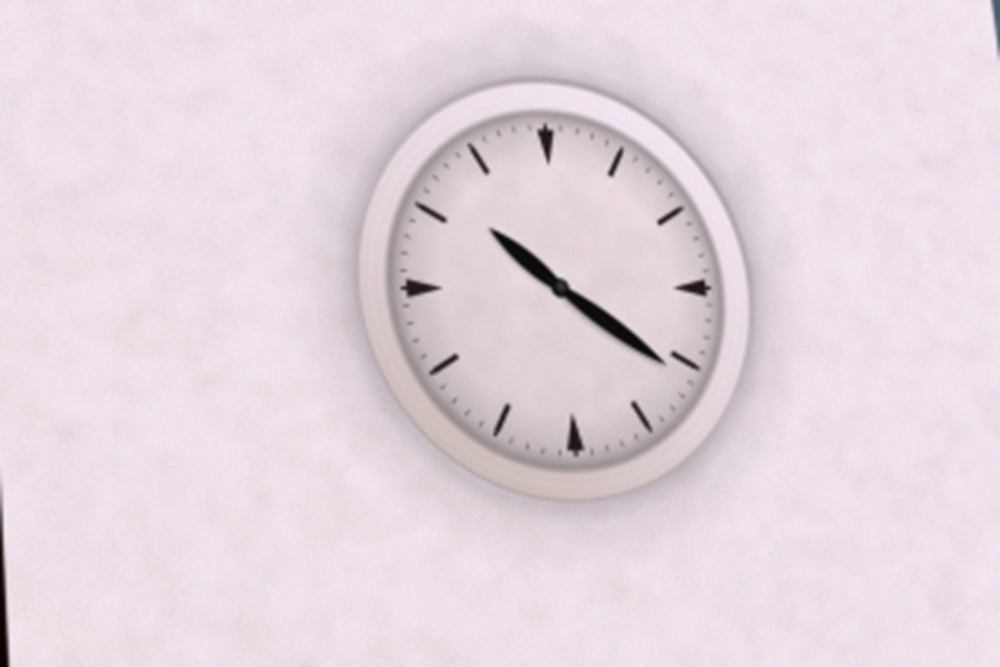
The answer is {"hour": 10, "minute": 21}
